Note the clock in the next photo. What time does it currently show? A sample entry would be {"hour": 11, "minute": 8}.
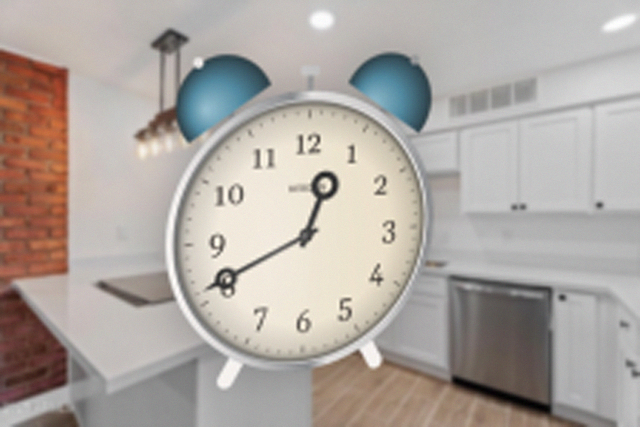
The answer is {"hour": 12, "minute": 41}
